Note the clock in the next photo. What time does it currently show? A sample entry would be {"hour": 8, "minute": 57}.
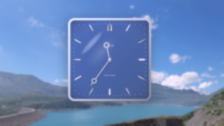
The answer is {"hour": 11, "minute": 36}
